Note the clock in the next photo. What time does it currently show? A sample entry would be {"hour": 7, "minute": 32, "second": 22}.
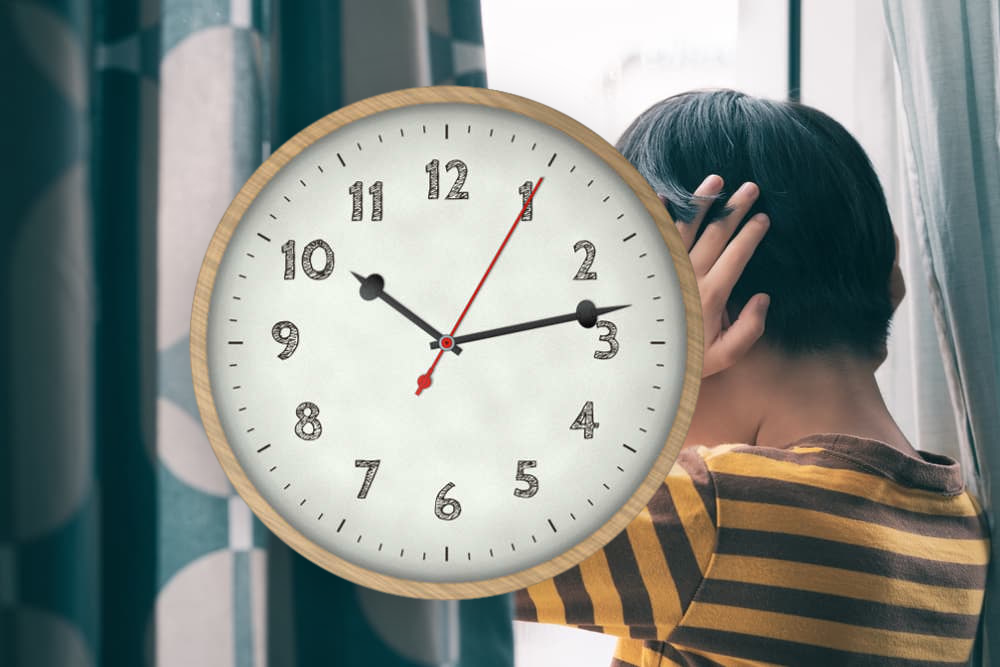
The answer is {"hour": 10, "minute": 13, "second": 5}
